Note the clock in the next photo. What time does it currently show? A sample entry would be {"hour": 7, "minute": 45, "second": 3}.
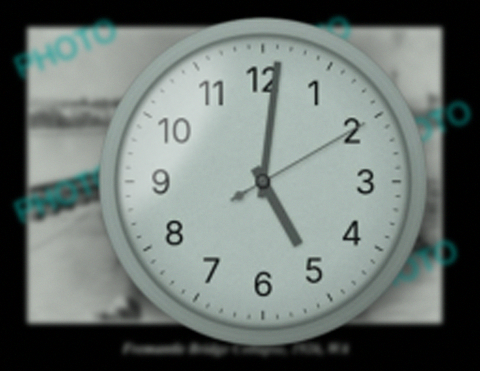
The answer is {"hour": 5, "minute": 1, "second": 10}
